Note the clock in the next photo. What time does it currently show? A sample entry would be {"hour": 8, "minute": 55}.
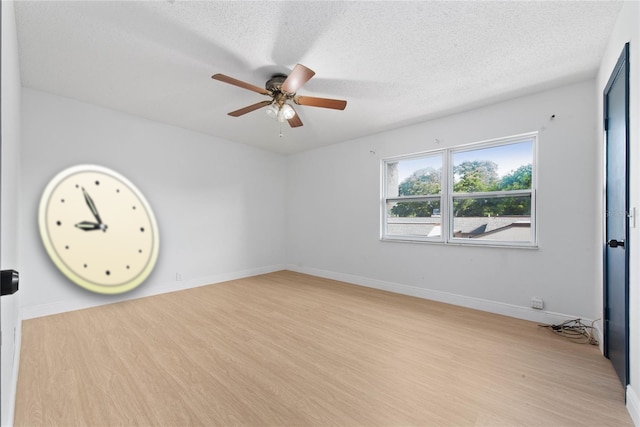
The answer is {"hour": 8, "minute": 56}
